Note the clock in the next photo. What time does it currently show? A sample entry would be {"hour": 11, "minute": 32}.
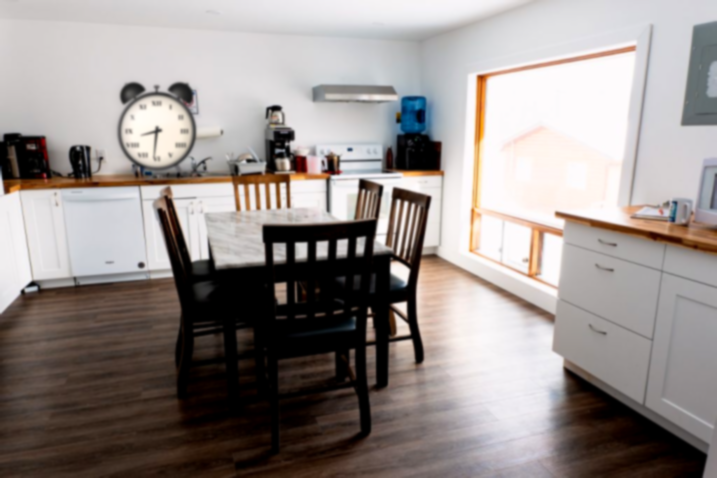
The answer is {"hour": 8, "minute": 31}
